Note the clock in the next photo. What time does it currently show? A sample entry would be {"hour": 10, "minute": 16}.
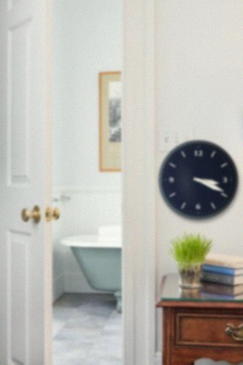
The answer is {"hour": 3, "minute": 19}
